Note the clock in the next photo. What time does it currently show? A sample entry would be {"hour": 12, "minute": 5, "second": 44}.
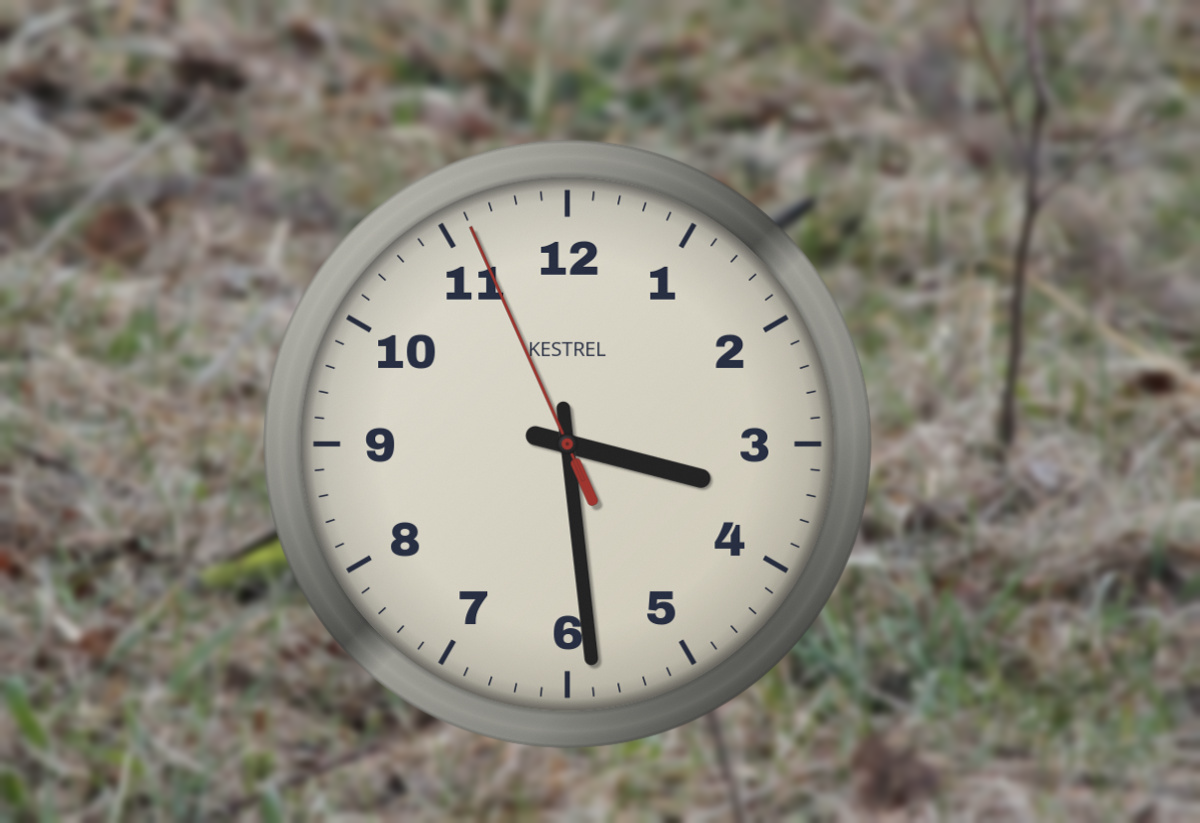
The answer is {"hour": 3, "minute": 28, "second": 56}
